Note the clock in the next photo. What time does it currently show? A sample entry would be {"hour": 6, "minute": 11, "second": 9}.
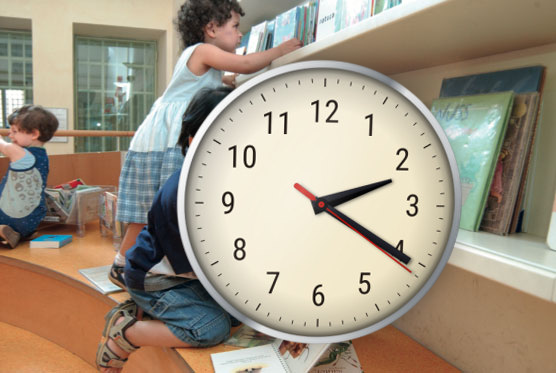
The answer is {"hour": 2, "minute": 20, "second": 21}
